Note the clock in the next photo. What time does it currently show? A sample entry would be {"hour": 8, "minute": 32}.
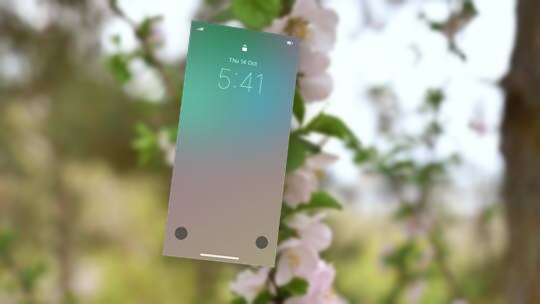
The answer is {"hour": 5, "minute": 41}
